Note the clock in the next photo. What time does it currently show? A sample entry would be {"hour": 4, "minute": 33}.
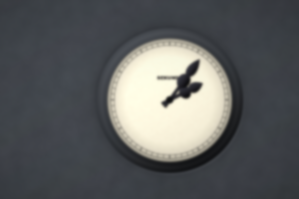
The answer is {"hour": 2, "minute": 6}
